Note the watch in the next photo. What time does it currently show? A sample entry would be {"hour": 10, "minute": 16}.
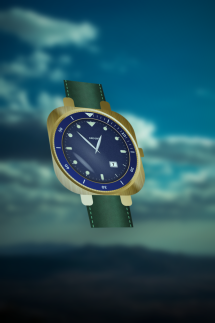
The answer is {"hour": 12, "minute": 53}
